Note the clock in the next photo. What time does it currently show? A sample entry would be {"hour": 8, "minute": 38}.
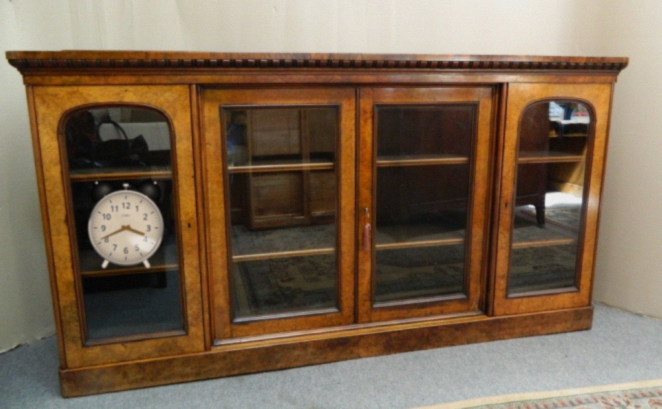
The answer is {"hour": 3, "minute": 41}
